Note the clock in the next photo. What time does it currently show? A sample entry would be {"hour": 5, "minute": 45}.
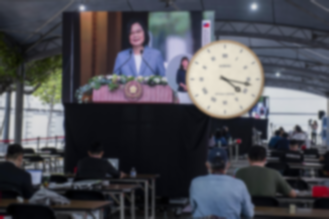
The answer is {"hour": 4, "minute": 17}
